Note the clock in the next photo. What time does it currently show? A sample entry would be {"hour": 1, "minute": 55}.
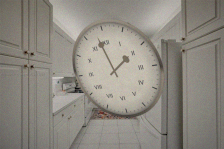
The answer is {"hour": 1, "minute": 58}
